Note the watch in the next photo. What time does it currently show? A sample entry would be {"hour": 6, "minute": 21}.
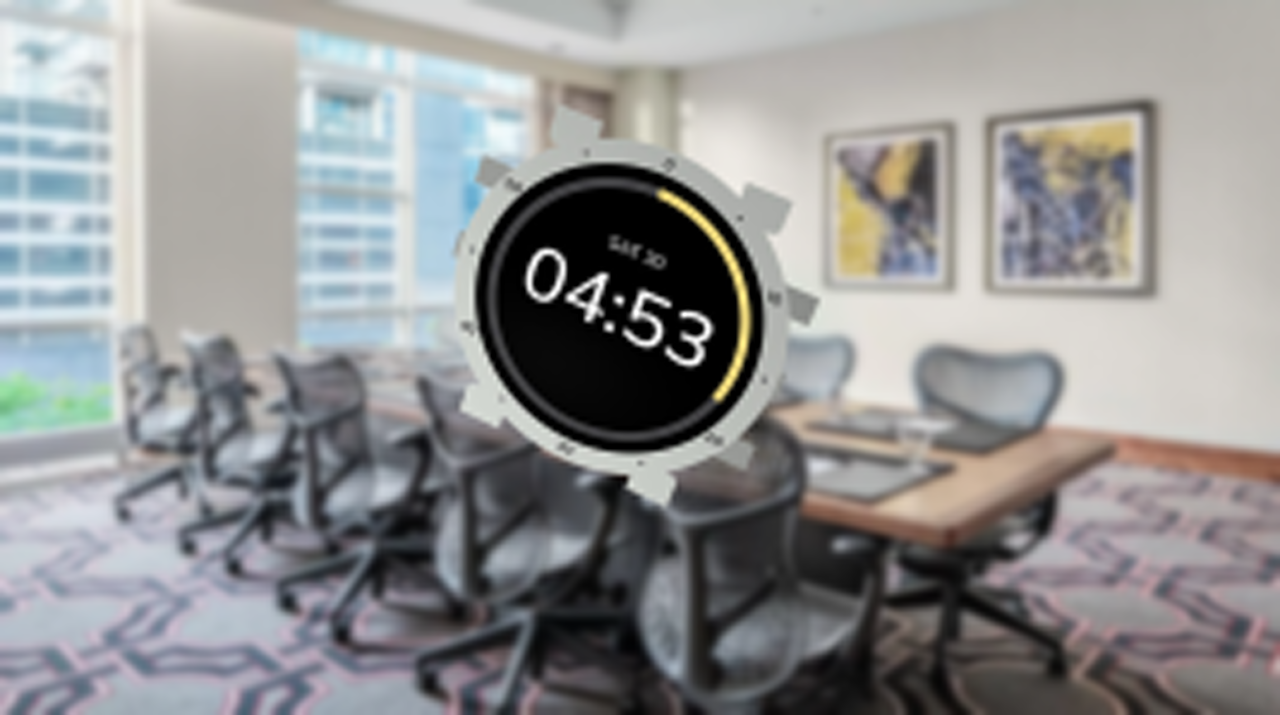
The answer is {"hour": 4, "minute": 53}
